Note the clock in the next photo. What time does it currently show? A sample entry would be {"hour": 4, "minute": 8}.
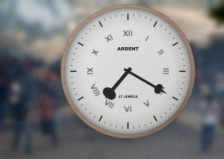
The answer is {"hour": 7, "minute": 20}
